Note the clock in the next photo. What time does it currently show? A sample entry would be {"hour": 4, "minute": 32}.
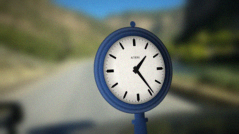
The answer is {"hour": 1, "minute": 24}
